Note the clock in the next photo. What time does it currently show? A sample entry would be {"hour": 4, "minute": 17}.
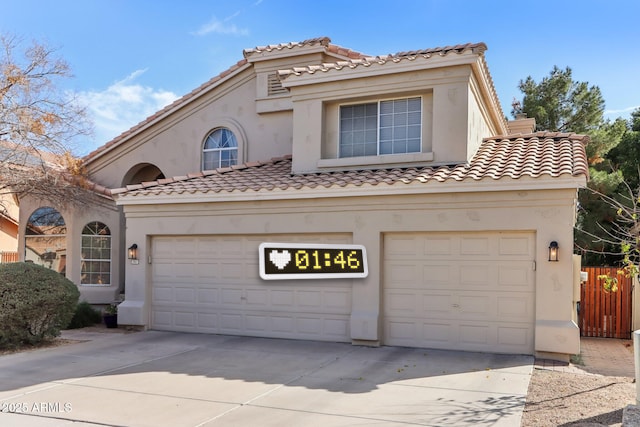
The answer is {"hour": 1, "minute": 46}
